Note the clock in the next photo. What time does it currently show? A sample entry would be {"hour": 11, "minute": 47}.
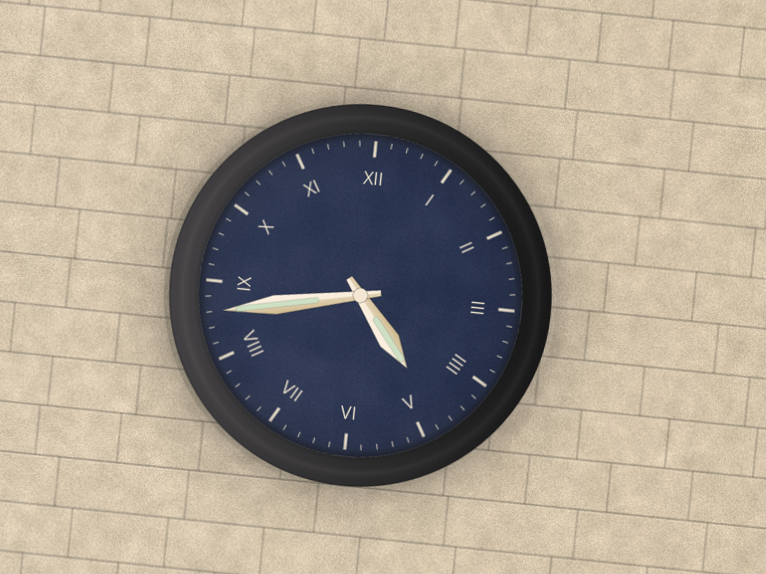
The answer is {"hour": 4, "minute": 43}
